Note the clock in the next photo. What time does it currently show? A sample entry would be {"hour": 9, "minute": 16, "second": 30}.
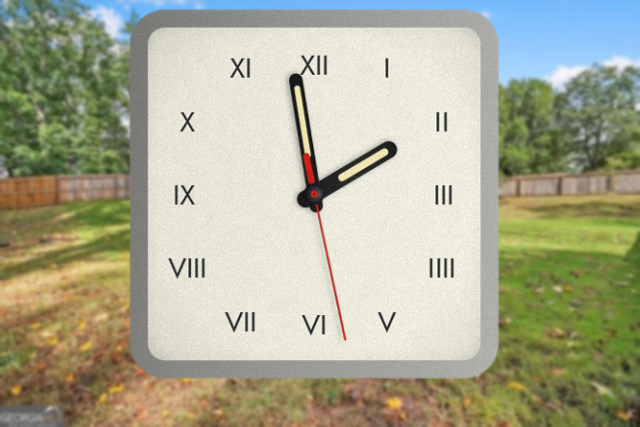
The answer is {"hour": 1, "minute": 58, "second": 28}
